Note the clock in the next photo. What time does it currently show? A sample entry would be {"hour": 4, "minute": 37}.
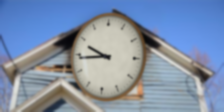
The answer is {"hour": 9, "minute": 44}
